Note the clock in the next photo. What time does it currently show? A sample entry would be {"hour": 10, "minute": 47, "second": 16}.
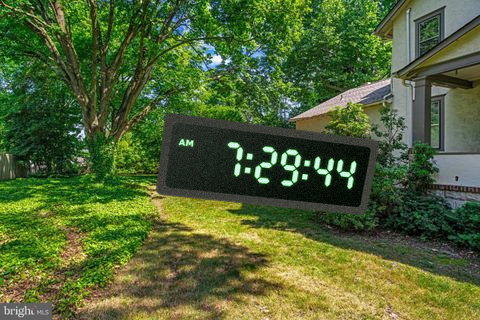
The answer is {"hour": 7, "minute": 29, "second": 44}
